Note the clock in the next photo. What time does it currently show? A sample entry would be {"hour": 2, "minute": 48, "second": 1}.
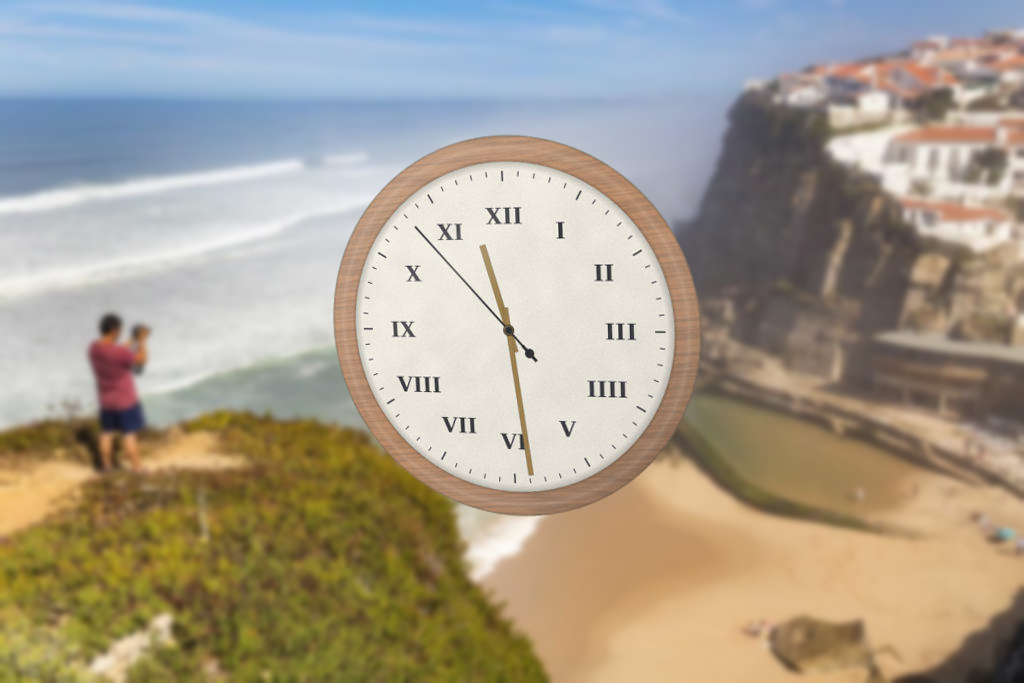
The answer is {"hour": 11, "minute": 28, "second": 53}
